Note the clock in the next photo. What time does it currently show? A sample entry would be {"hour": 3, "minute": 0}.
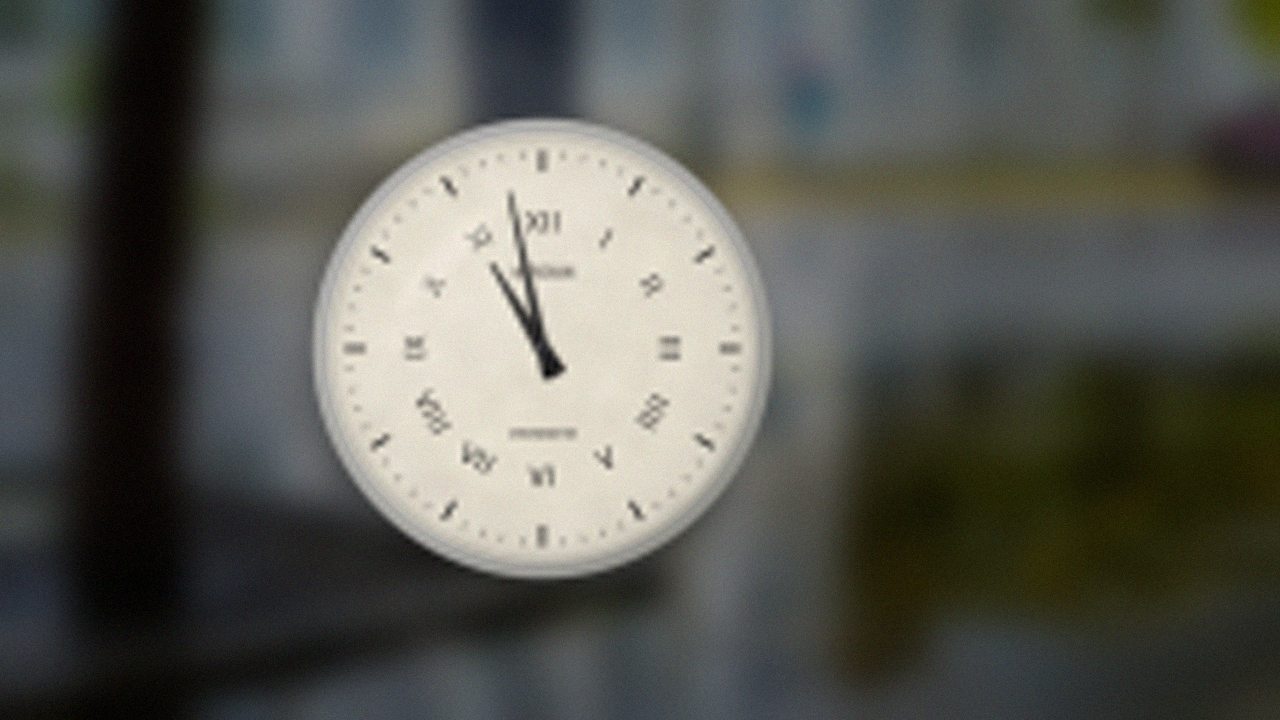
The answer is {"hour": 10, "minute": 58}
